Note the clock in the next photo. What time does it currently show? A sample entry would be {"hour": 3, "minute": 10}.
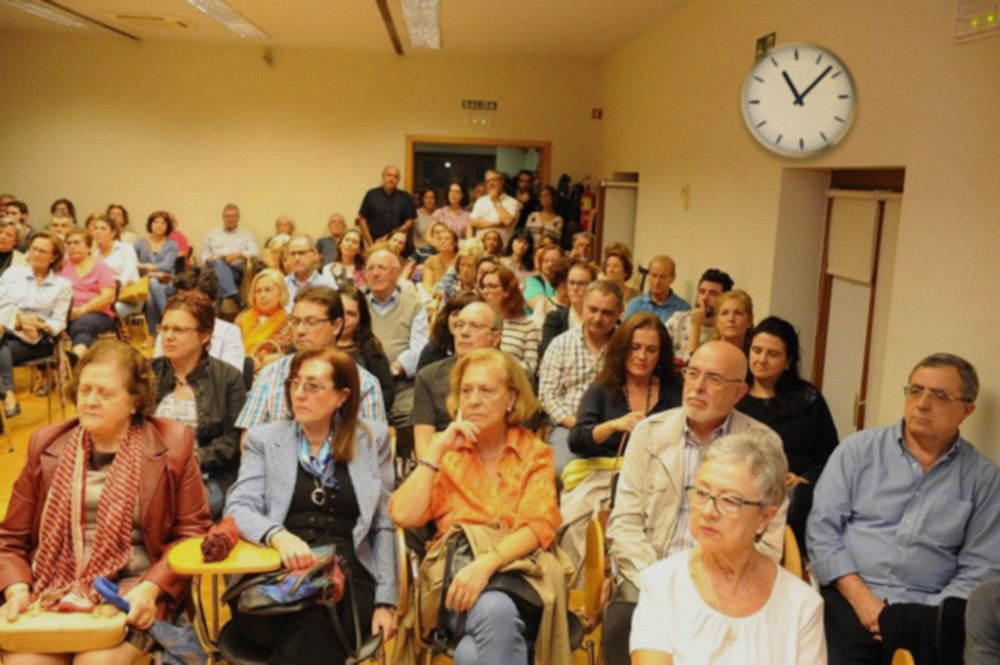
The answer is {"hour": 11, "minute": 8}
